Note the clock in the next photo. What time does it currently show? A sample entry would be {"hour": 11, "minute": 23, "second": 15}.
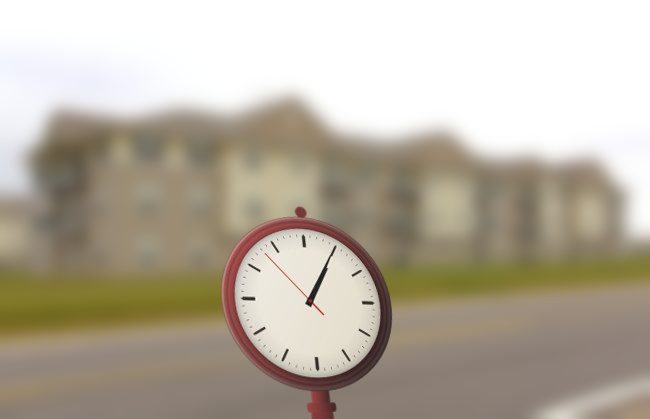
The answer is {"hour": 1, "minute": 4, "second": 53}
